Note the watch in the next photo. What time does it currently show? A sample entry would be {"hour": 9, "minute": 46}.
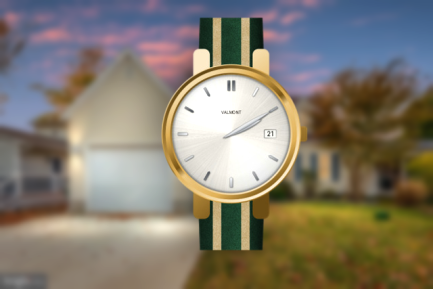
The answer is {"hour": 2, "minute": 10}
